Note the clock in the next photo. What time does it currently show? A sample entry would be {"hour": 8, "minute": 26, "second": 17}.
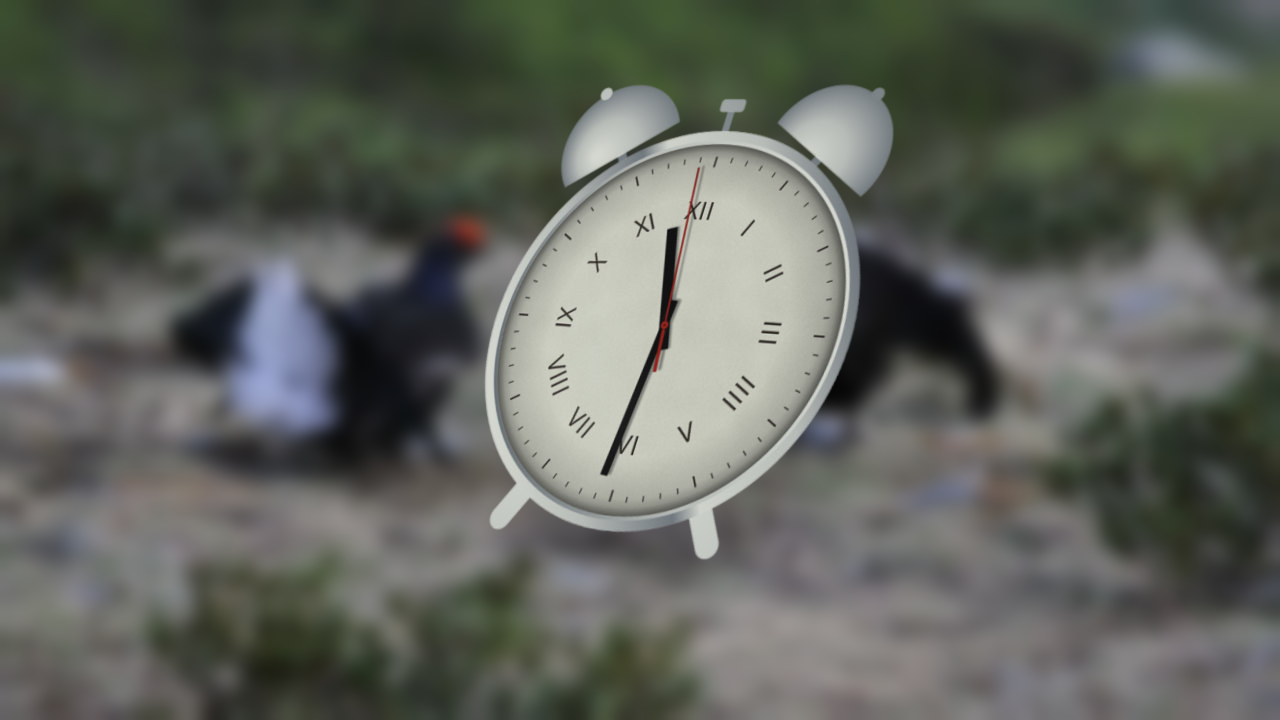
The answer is {"hour": 11, "minute": 30, "second": 59}
